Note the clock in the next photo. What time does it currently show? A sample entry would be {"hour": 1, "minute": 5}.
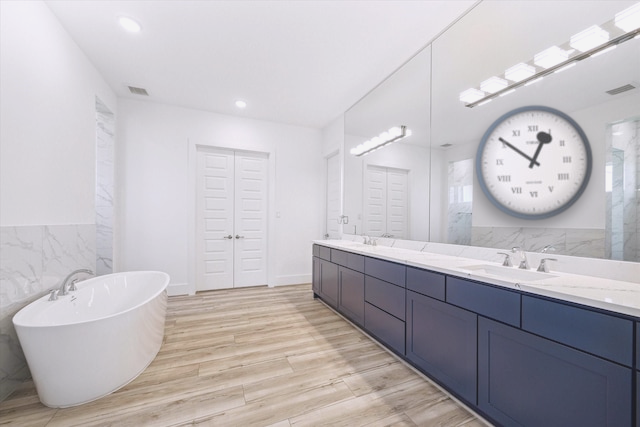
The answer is {"hour": 12, "minute": 51}
